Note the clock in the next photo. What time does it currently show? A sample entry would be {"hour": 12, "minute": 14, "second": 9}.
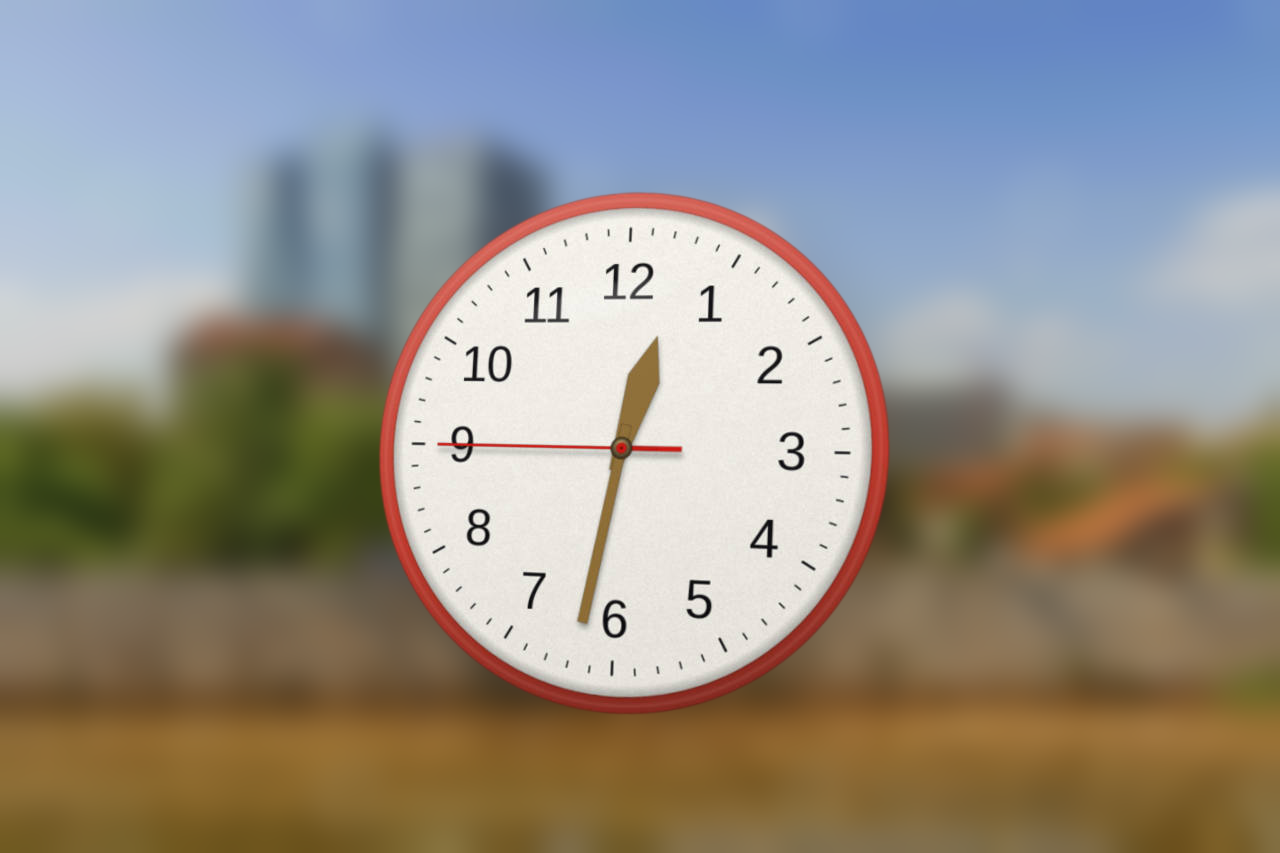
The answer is {"hour": 12, "minute": 31, "second": 45}
